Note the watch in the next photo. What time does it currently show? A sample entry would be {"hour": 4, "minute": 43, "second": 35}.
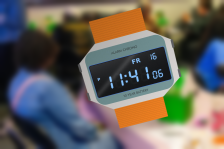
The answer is {"hour": 11, "minute": 41, "second": 6}
